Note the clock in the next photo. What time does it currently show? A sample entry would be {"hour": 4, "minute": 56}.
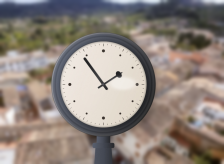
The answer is {"hour": 1, "minute": 54}
